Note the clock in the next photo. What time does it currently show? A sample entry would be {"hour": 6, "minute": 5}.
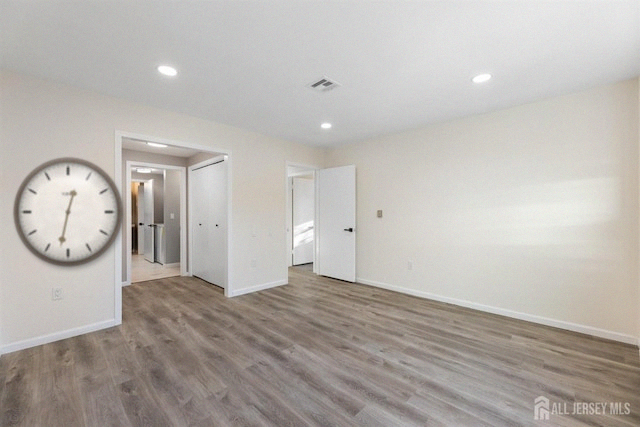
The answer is {"hour": 12, "minute": 32}
